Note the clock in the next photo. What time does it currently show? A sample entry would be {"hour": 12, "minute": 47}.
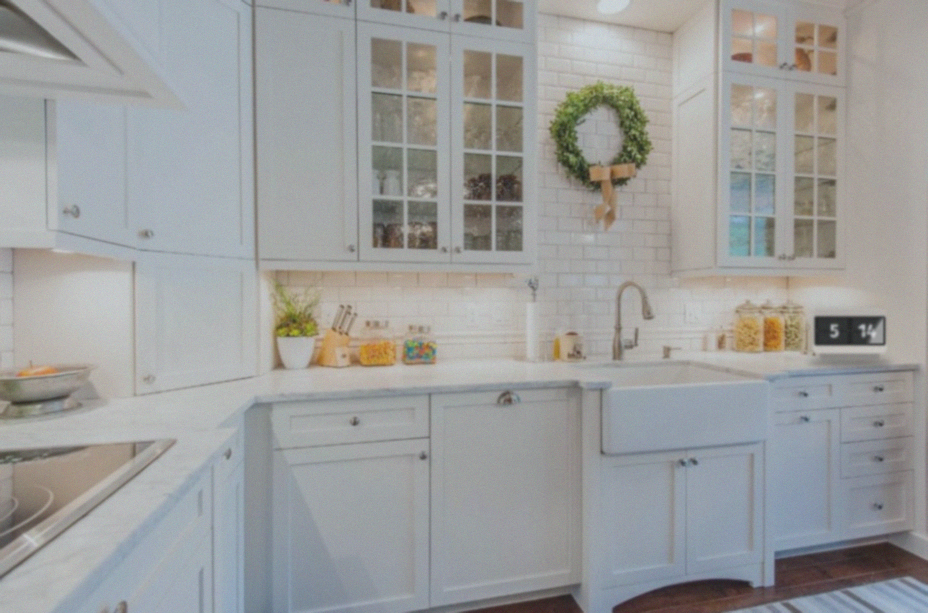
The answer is {"hour": 5, "minute": 14}
